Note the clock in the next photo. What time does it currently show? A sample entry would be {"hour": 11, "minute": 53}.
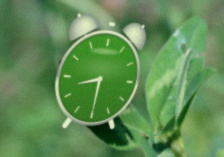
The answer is {"hour": 8, "minute": 30}
